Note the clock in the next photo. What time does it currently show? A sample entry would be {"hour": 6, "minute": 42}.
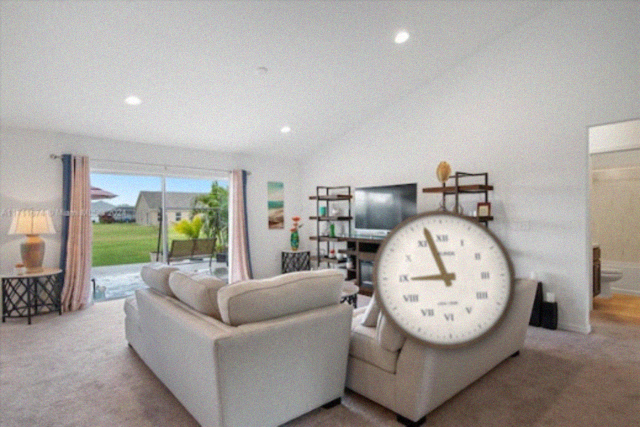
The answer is {"hour": 8, "minute": 57}
